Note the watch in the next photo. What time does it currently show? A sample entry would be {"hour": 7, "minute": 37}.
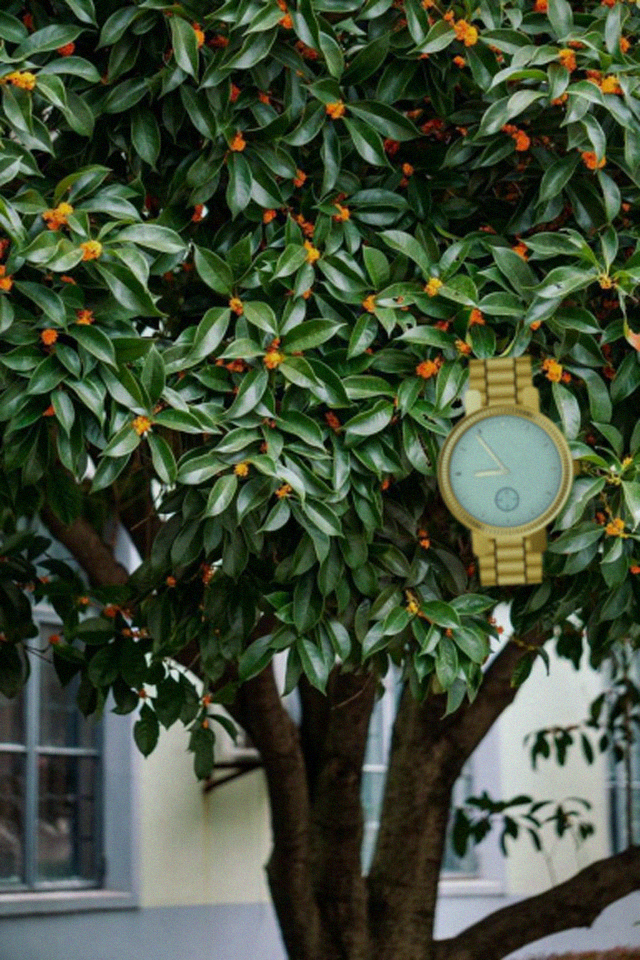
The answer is {"hour": 8, "minute": 54}
